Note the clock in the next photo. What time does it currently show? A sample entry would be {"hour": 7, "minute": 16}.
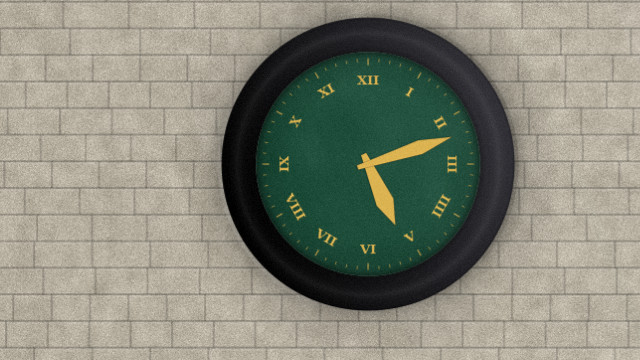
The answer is {"hour": 5, "minute": 12}
